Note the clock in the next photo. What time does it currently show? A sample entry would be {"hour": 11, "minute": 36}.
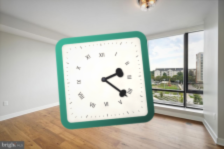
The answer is {"hour": 2, "minute": 22}
